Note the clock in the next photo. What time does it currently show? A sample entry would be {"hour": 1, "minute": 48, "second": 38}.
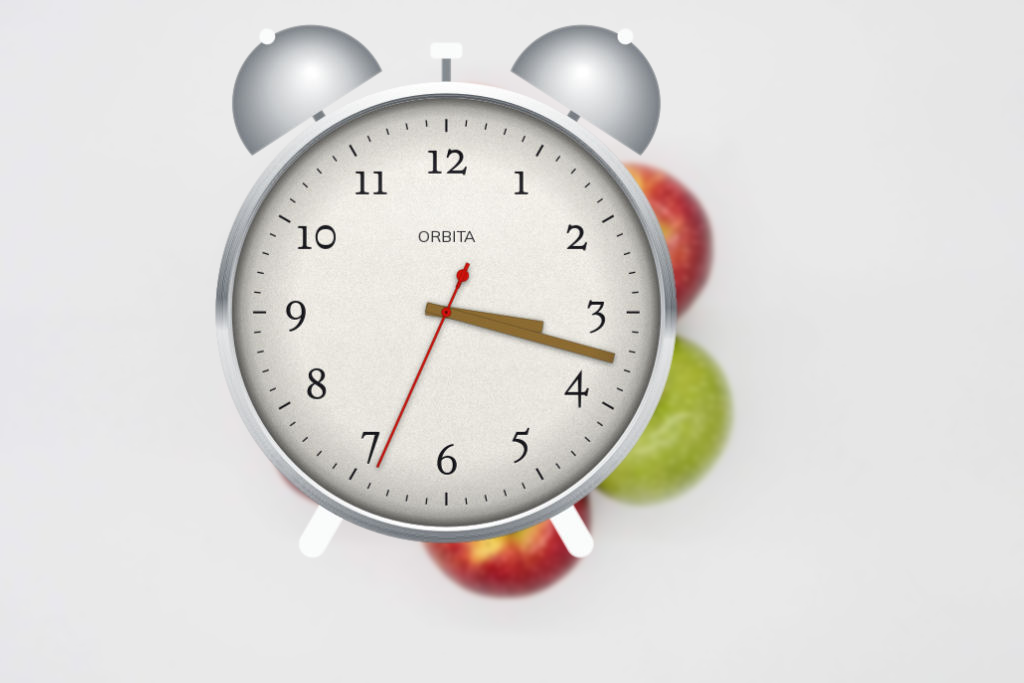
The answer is {"hour": 3, "minute": 17, "second": 34}
